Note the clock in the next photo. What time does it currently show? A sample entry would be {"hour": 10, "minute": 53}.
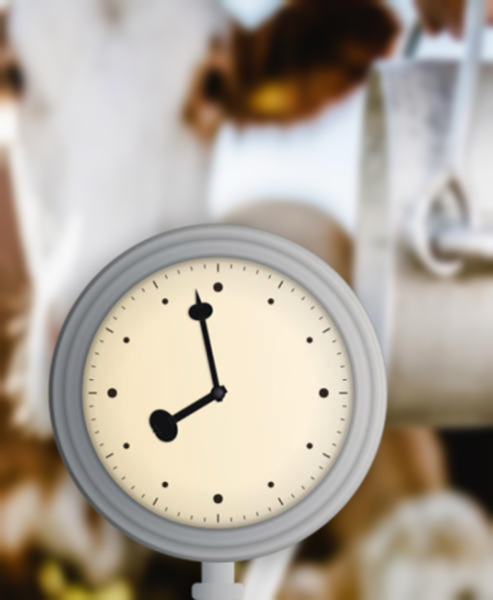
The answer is {"hour": 7, "minute": 58}
